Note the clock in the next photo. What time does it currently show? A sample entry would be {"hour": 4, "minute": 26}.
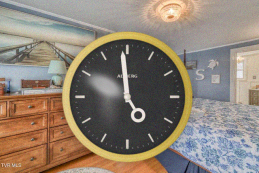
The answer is {"hour": 4, "minute": 59}
